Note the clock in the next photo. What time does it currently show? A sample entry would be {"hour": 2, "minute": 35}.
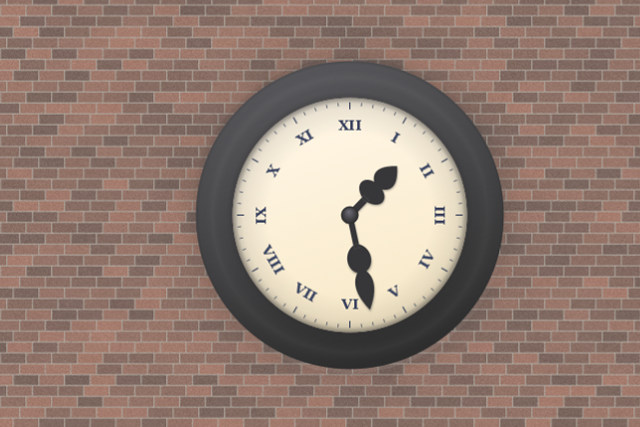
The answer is {"hour": 1, "minute": 28}
